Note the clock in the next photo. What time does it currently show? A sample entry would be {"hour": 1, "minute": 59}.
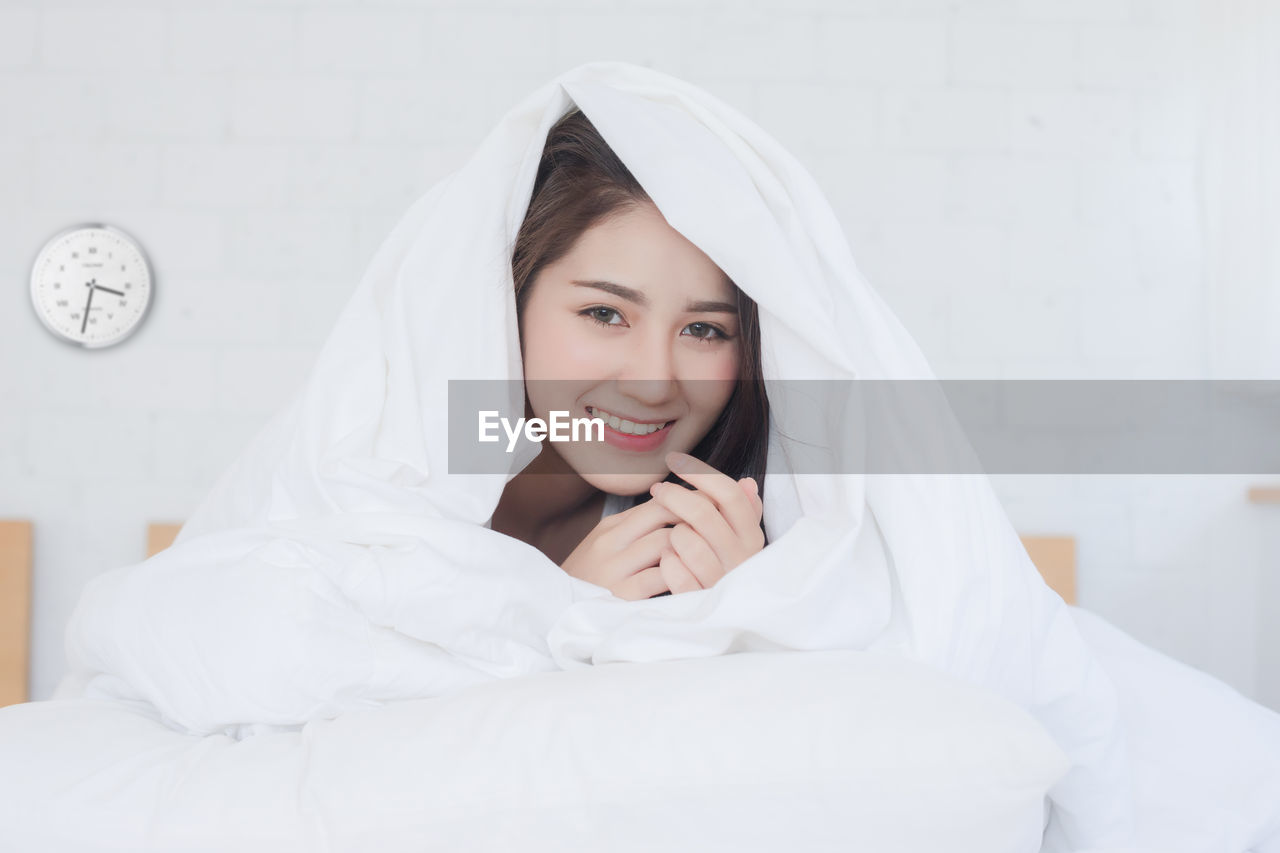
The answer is {"hour": 3, "minute": 32}
